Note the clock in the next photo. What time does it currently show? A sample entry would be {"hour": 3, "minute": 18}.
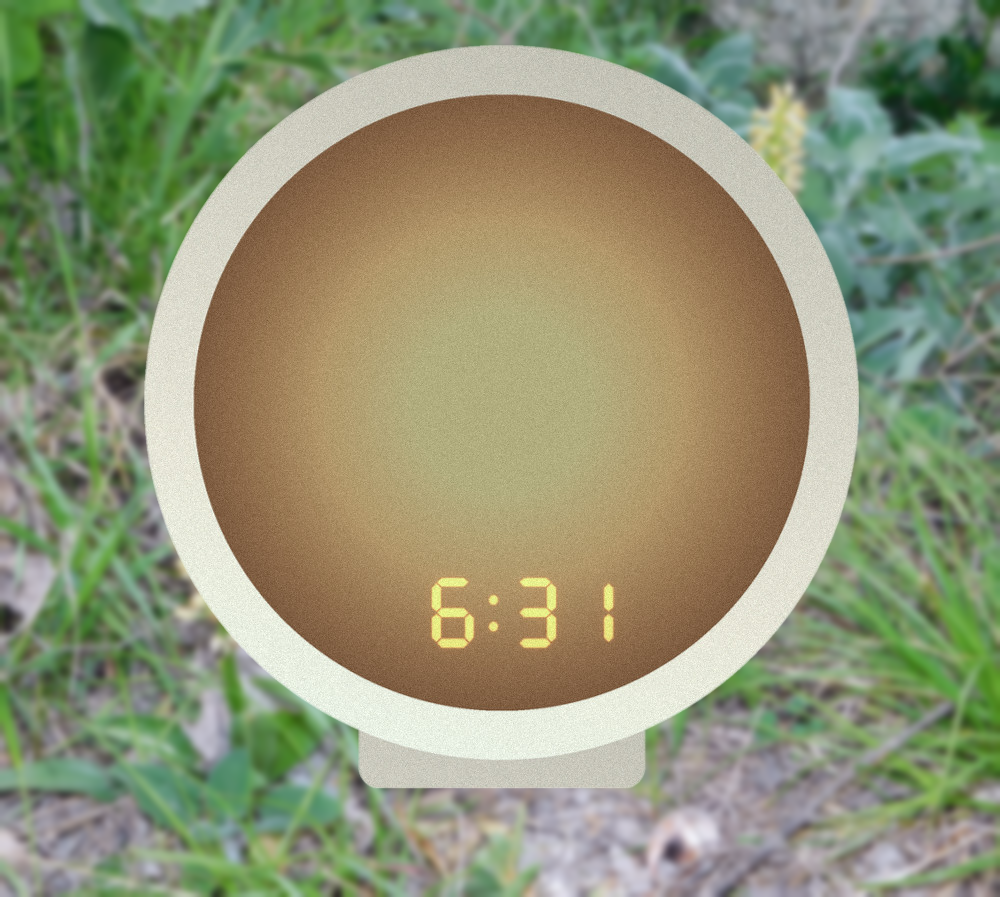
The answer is {"hour": 6, "minute": 31}
